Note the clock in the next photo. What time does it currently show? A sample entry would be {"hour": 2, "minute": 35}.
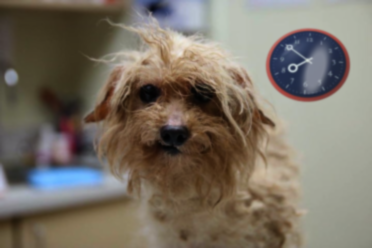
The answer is {"hour": 7, "minute": 51}
